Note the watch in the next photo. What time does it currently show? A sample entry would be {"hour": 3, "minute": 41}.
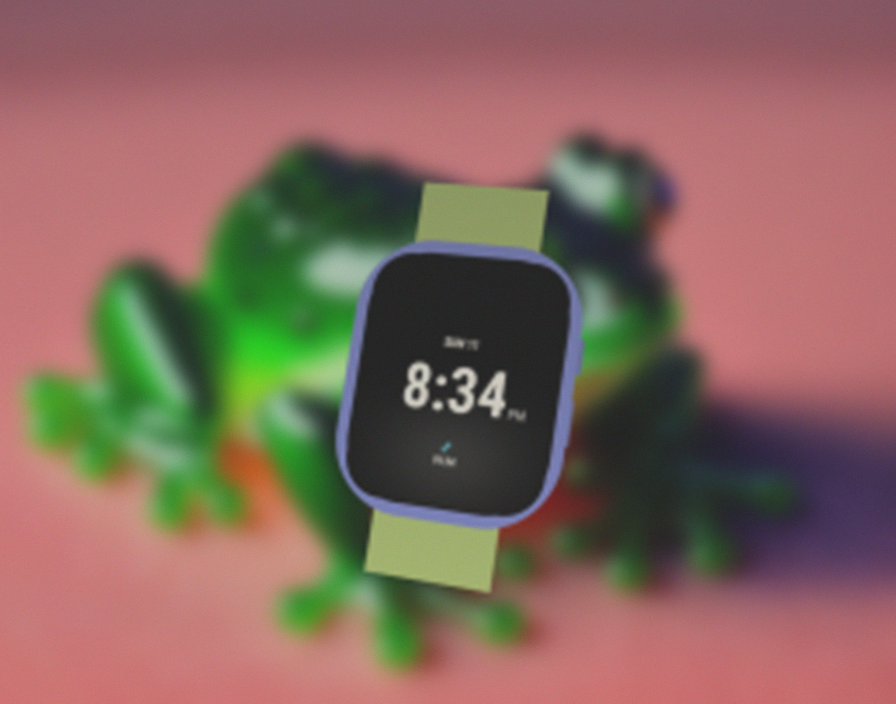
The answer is {"hour": 8, "minute": 34}
